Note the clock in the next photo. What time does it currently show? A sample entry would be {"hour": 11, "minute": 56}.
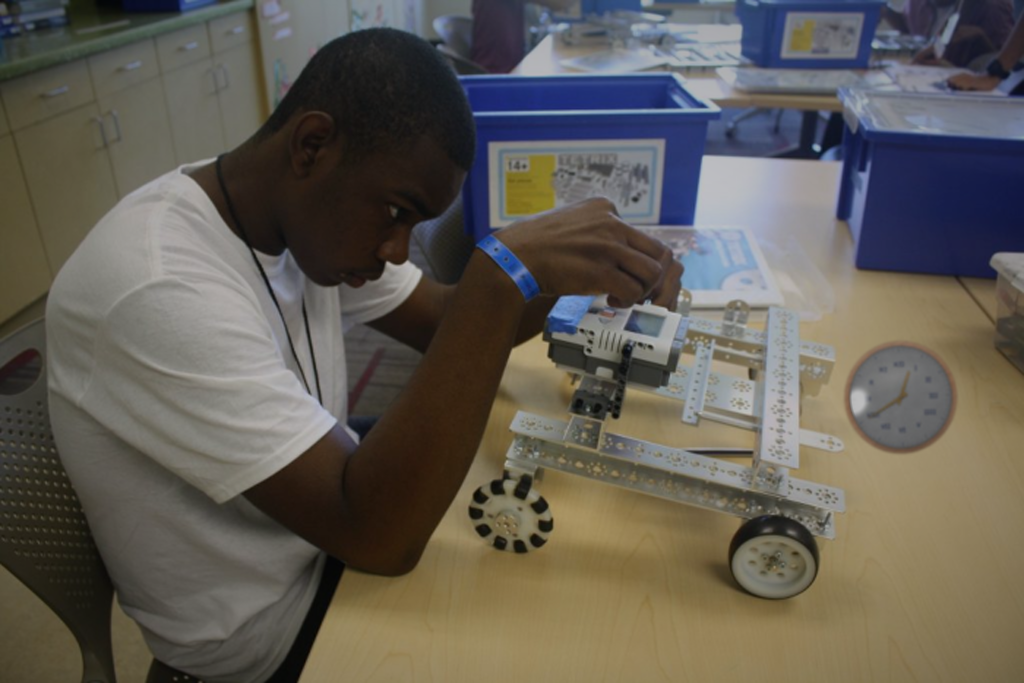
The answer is {"hour": 12, "minute": 40}
